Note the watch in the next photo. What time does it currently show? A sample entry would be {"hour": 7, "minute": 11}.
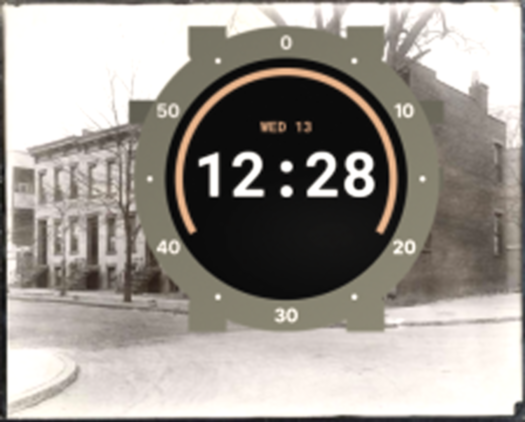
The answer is {"hour": 12, "minute": 28}
